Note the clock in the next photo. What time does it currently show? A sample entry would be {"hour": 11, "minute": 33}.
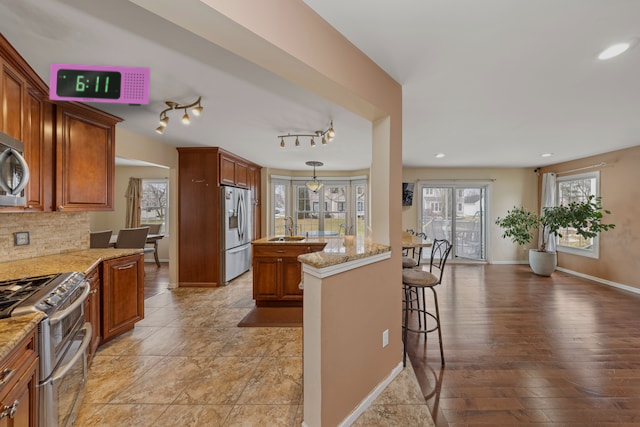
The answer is {"hour": 6, "minute": 11}
